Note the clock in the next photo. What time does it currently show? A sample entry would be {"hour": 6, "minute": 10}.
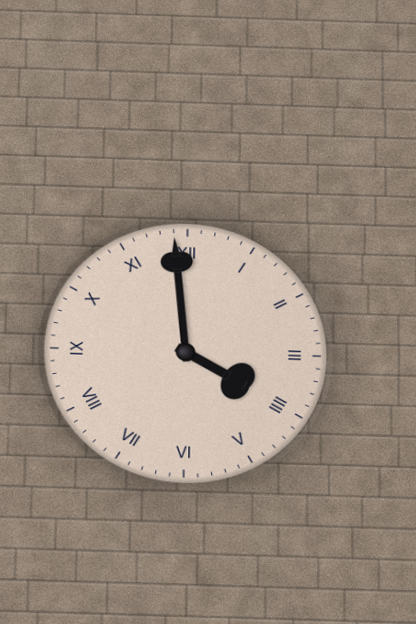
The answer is {"hour": 3, "minute": 59}
